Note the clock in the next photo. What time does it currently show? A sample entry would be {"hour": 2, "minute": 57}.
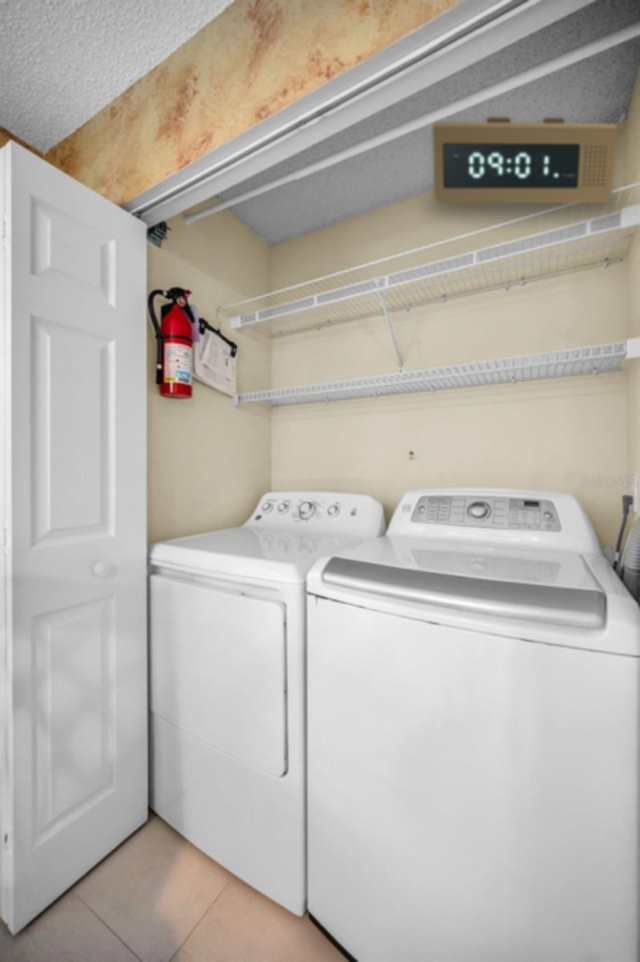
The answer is {"hour": 9, "minute": 1}
